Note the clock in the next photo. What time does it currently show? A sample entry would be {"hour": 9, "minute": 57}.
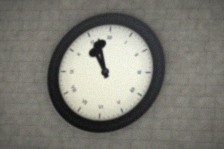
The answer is {"hour": 10, "minute": 57}
